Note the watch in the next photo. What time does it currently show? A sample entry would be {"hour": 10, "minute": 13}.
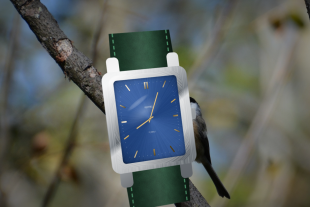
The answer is {"hour": 8, "minute": 4}
